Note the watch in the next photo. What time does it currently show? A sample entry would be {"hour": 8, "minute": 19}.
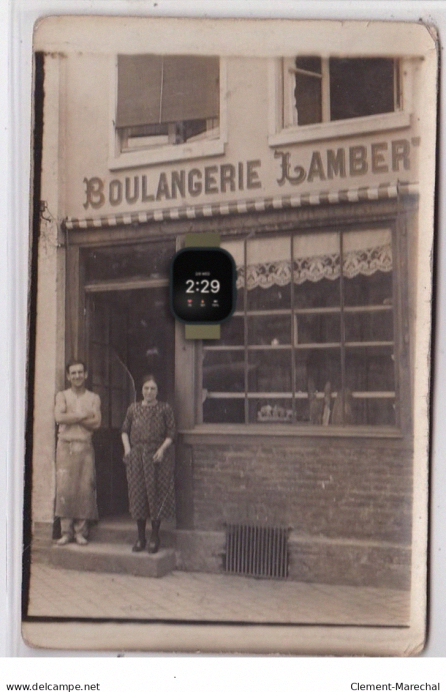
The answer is {"hour": 2, "minute": 29}
